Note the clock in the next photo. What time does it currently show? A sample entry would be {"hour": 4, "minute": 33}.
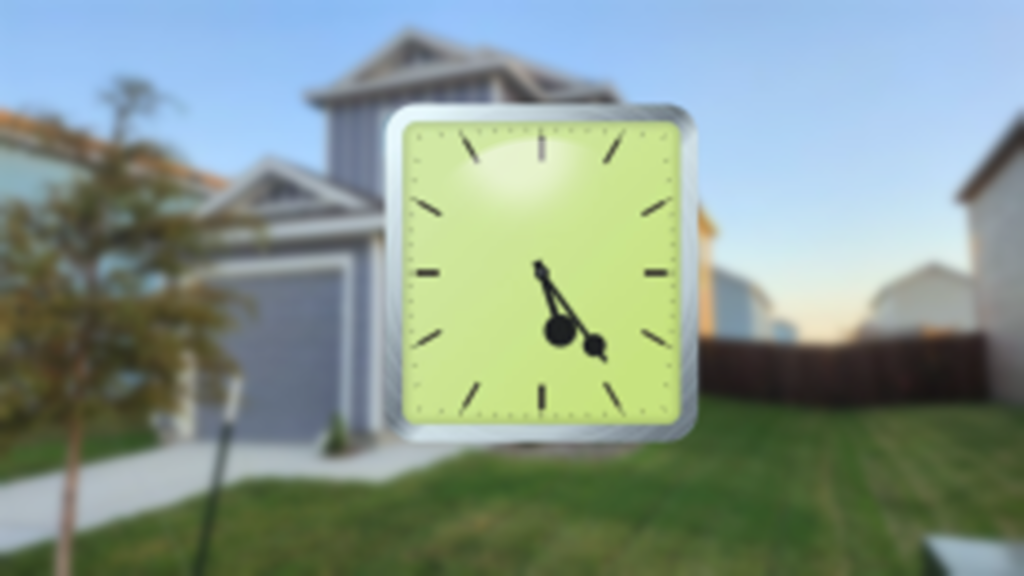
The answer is {"hour": 5, "minute": 24}
